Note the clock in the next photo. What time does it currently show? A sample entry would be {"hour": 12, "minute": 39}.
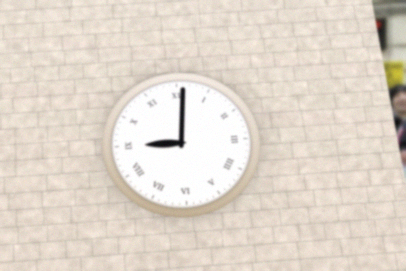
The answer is {"hour": 9, "minute": 1}
